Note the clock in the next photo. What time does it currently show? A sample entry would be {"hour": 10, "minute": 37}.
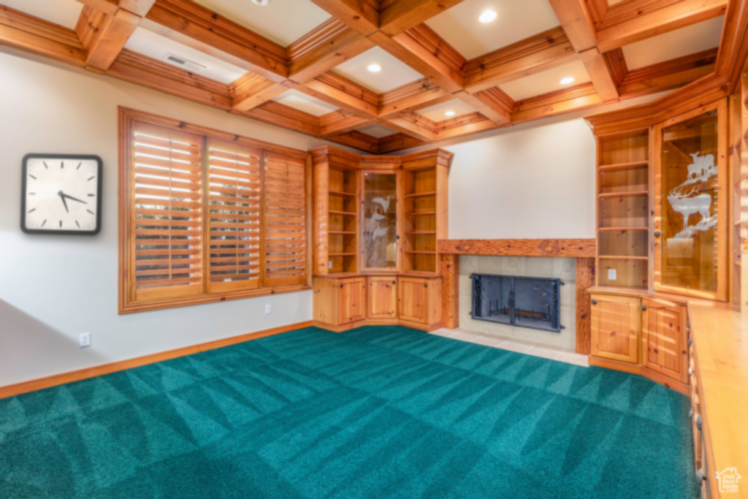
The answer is {"hour": 5, "minute": 18}
